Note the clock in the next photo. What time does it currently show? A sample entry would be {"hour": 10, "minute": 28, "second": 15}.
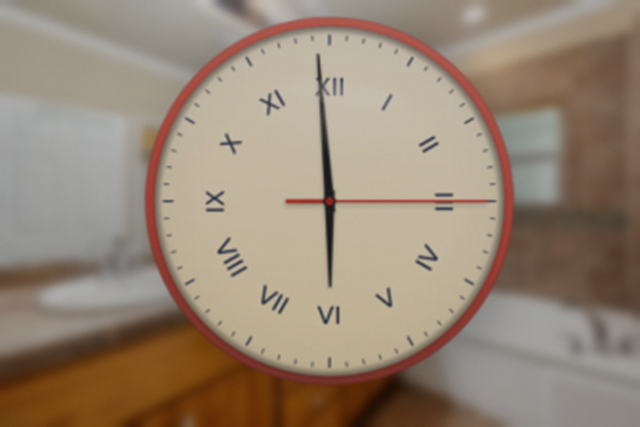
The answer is {"hour": 5, "minute": 59, "second": 15}
